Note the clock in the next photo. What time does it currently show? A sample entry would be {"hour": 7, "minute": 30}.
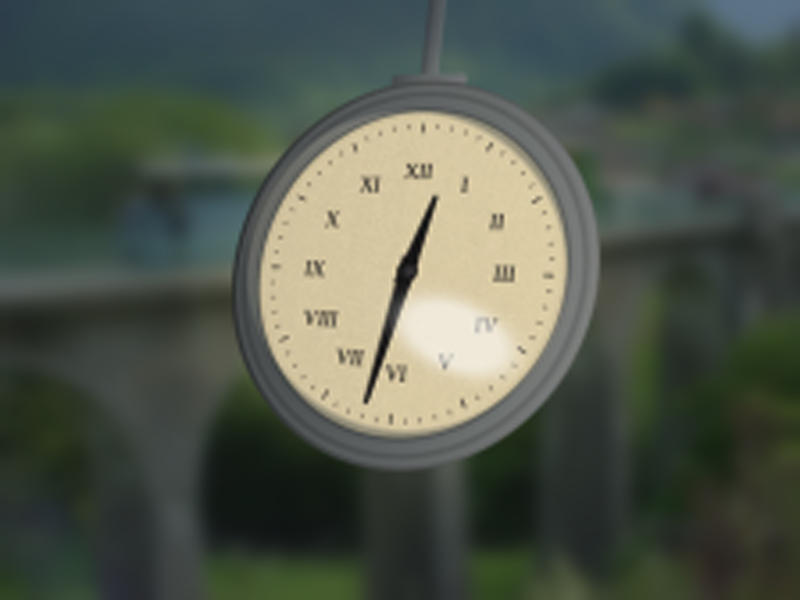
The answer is {"hour": 12, "minute": 32}
